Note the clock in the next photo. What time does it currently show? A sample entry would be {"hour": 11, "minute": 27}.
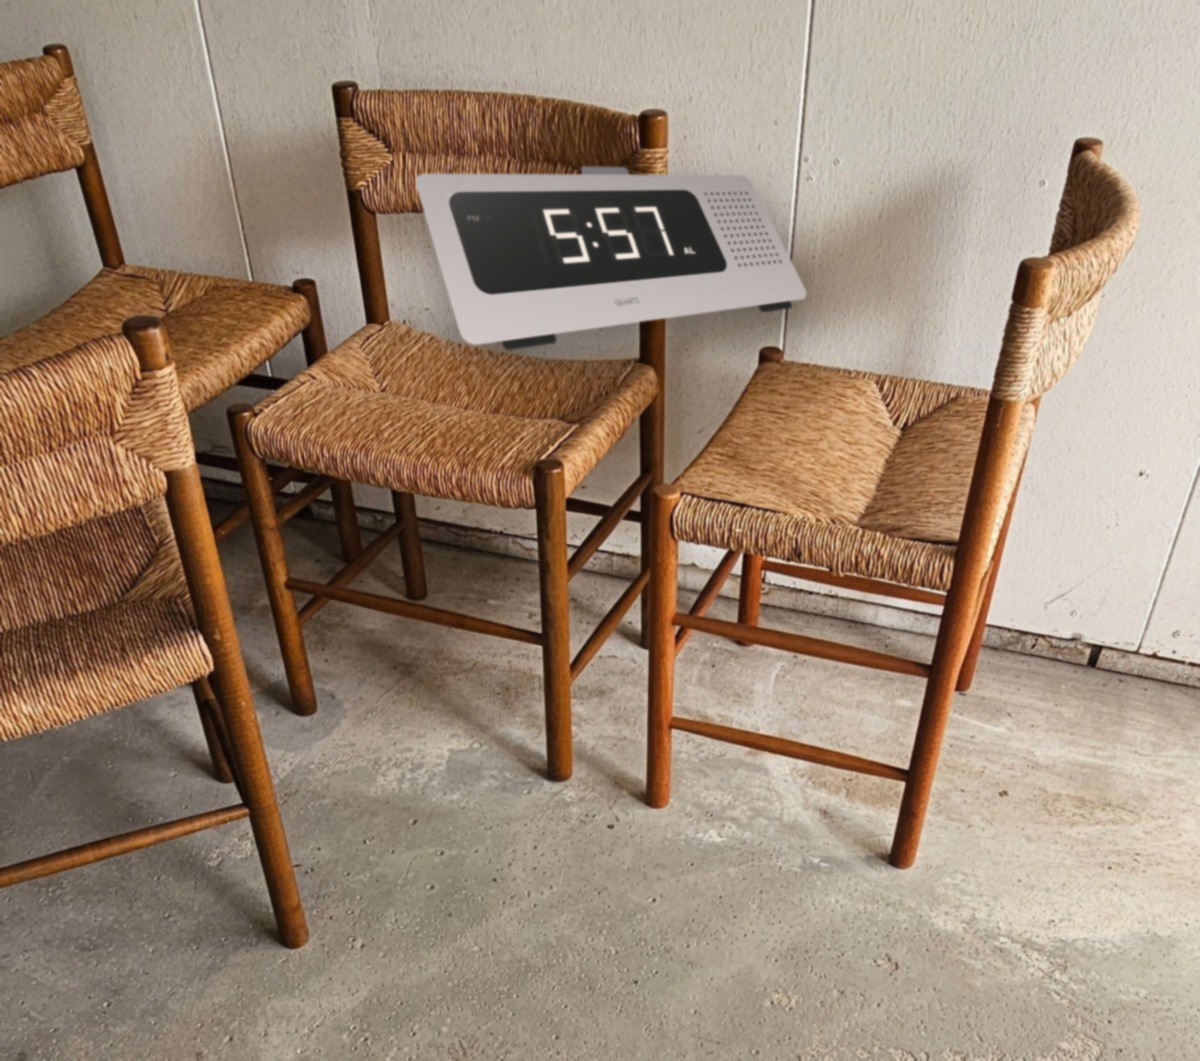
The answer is {"hour": 5, "minute": 57}
